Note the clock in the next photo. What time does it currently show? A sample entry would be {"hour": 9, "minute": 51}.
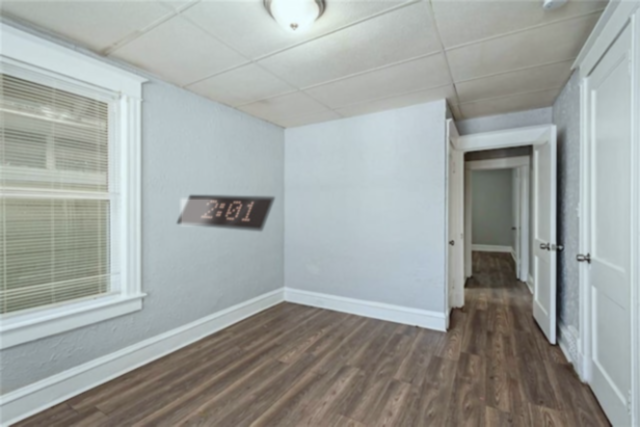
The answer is {"hour": 2, "minute": 1}
